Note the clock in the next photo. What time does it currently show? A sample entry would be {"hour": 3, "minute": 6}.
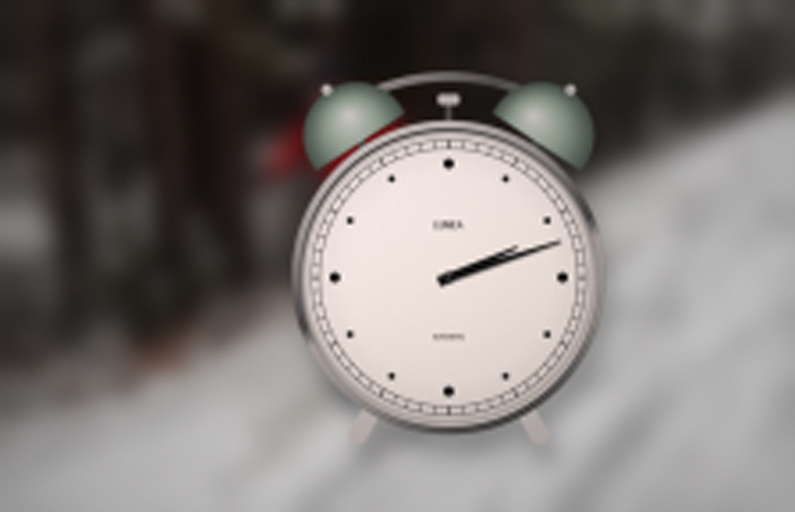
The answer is {"hour": 2, "minute": 12}
